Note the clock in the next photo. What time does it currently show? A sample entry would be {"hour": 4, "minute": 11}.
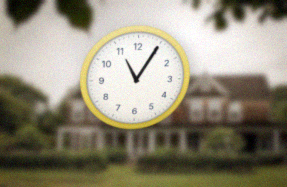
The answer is {"hour": 11, "minute": 5}
